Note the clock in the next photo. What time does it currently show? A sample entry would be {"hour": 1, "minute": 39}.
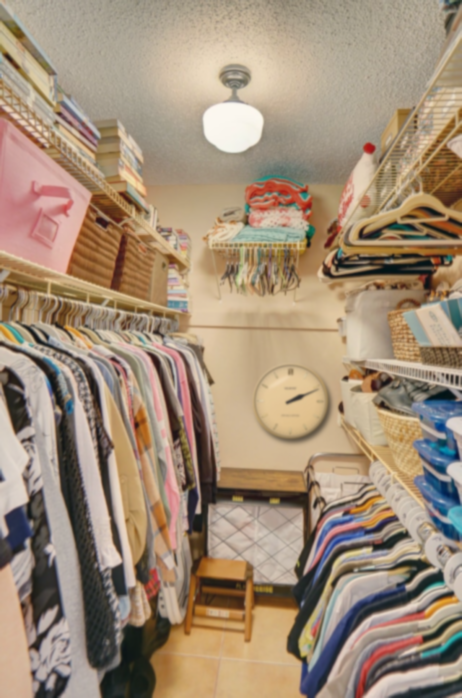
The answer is {"hour": 2, "minute": 11}
